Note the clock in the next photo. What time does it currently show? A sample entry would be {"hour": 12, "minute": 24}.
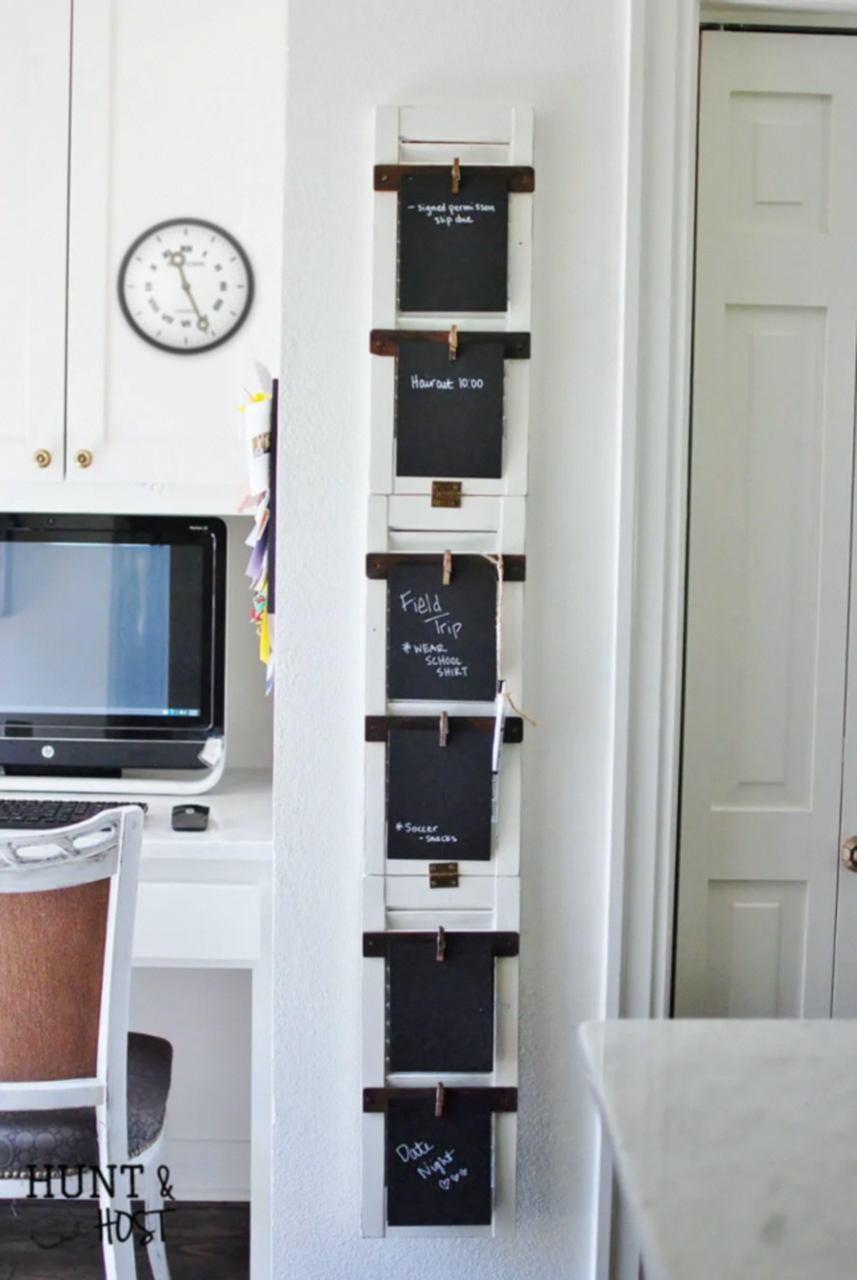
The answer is {"hour": 11, "minute": 26}
